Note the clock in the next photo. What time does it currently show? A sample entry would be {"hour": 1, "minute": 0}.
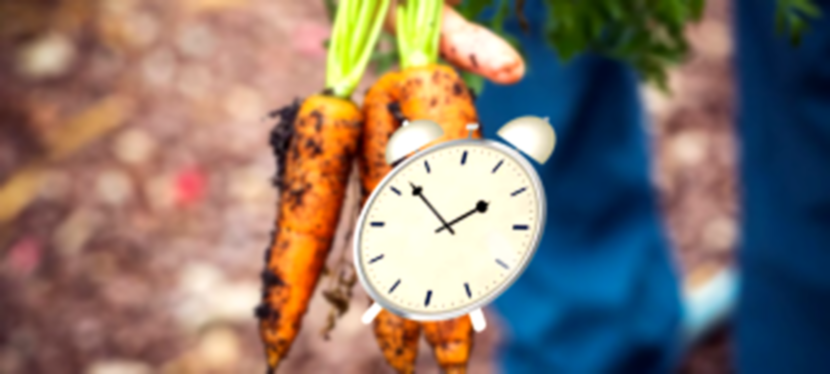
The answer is {"hour": 1, "minute": 52}
